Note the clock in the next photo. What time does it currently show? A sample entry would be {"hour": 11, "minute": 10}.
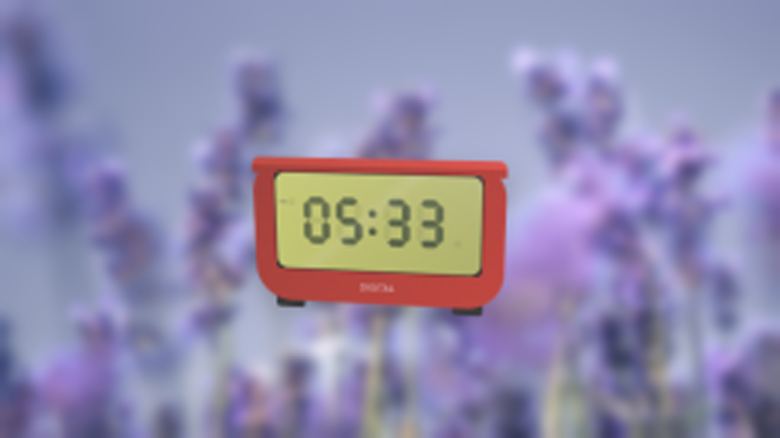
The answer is {"hour": 5, "minute": 33}
